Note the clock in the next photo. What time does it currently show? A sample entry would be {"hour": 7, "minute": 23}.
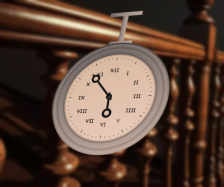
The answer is {"hour": 5, "minute": 53}
